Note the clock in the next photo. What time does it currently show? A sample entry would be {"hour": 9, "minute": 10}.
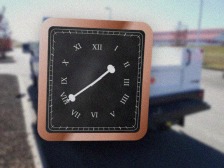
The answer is {"hour": 1, "minute": 39}
